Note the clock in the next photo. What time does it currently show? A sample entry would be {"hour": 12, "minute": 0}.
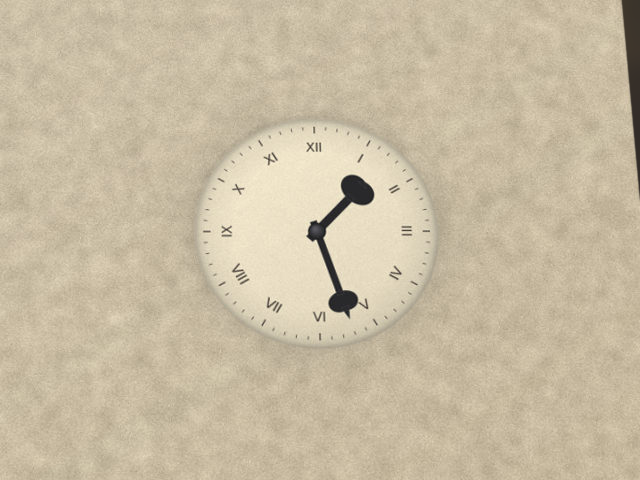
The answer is {"hour": 1, "minute": 27}
